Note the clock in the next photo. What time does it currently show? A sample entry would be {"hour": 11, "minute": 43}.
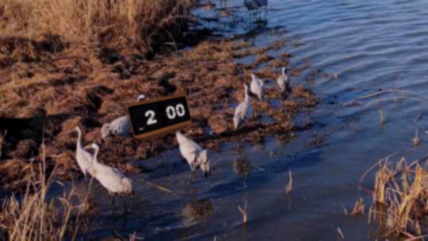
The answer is {"hour": 2, "minute": 0}
